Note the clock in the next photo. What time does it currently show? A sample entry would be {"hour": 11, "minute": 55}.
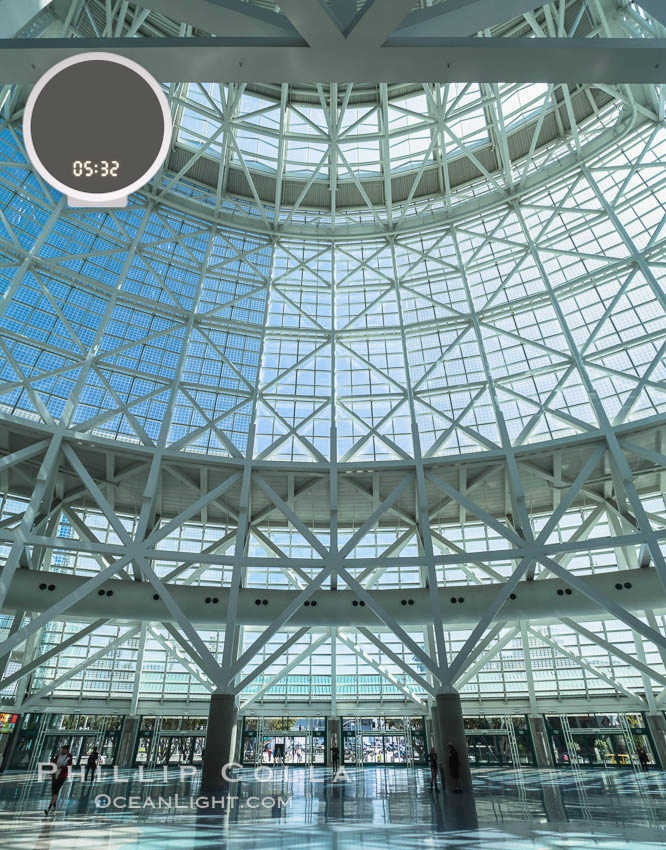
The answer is {"hour": 5, "minute": 32}
